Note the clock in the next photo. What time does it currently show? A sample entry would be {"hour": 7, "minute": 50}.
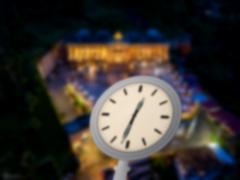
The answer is {"hour": 12, "minute": 32}
